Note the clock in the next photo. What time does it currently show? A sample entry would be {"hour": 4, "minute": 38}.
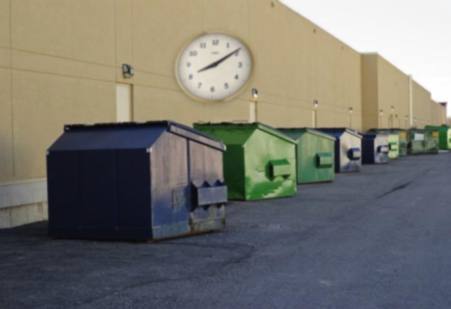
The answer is {"hour": 8, "minute": 9}
